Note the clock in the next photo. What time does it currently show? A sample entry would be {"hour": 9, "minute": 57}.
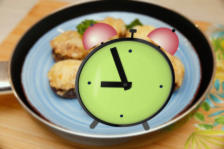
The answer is {"hour": 8, "minute": 56}
